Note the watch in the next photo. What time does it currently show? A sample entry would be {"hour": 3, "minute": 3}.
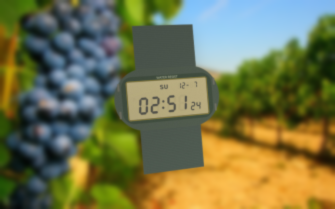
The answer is {"hour": 2, "minute": 51}
